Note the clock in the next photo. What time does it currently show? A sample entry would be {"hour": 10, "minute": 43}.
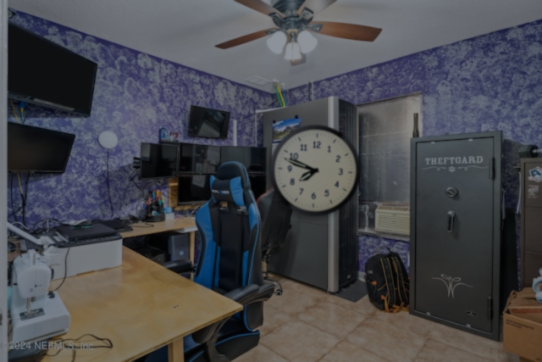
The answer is {"hour": 7, "minute": 48}
